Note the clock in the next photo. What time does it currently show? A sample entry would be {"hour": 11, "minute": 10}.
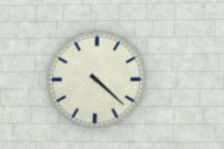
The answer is {"hour": 4, "minute": 22}
